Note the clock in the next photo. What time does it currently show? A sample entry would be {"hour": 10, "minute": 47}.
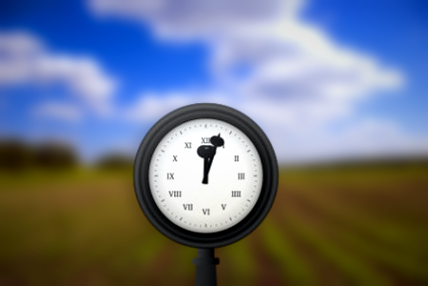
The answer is {"hour": 12, "minute": 3}
